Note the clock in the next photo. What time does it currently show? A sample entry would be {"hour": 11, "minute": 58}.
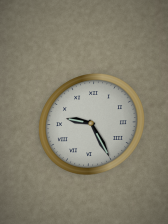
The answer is {"hour": 9, "minute": 25}
